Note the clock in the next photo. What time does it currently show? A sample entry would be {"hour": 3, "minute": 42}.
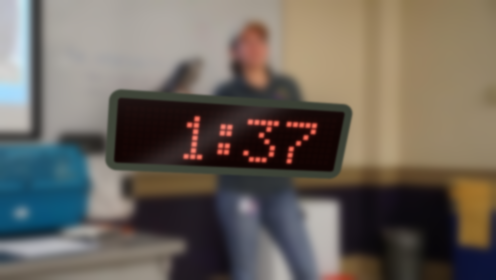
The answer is {"hour": 1, "minute": 37}
